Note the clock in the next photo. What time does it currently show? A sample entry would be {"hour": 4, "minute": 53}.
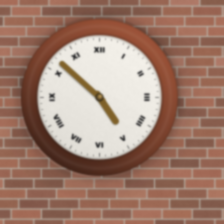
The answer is {"hour": 4, "minute": 52}
